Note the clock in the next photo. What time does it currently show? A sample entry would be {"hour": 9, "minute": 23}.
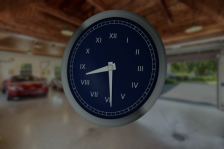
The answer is {"hour": 8, "minute": 29}
